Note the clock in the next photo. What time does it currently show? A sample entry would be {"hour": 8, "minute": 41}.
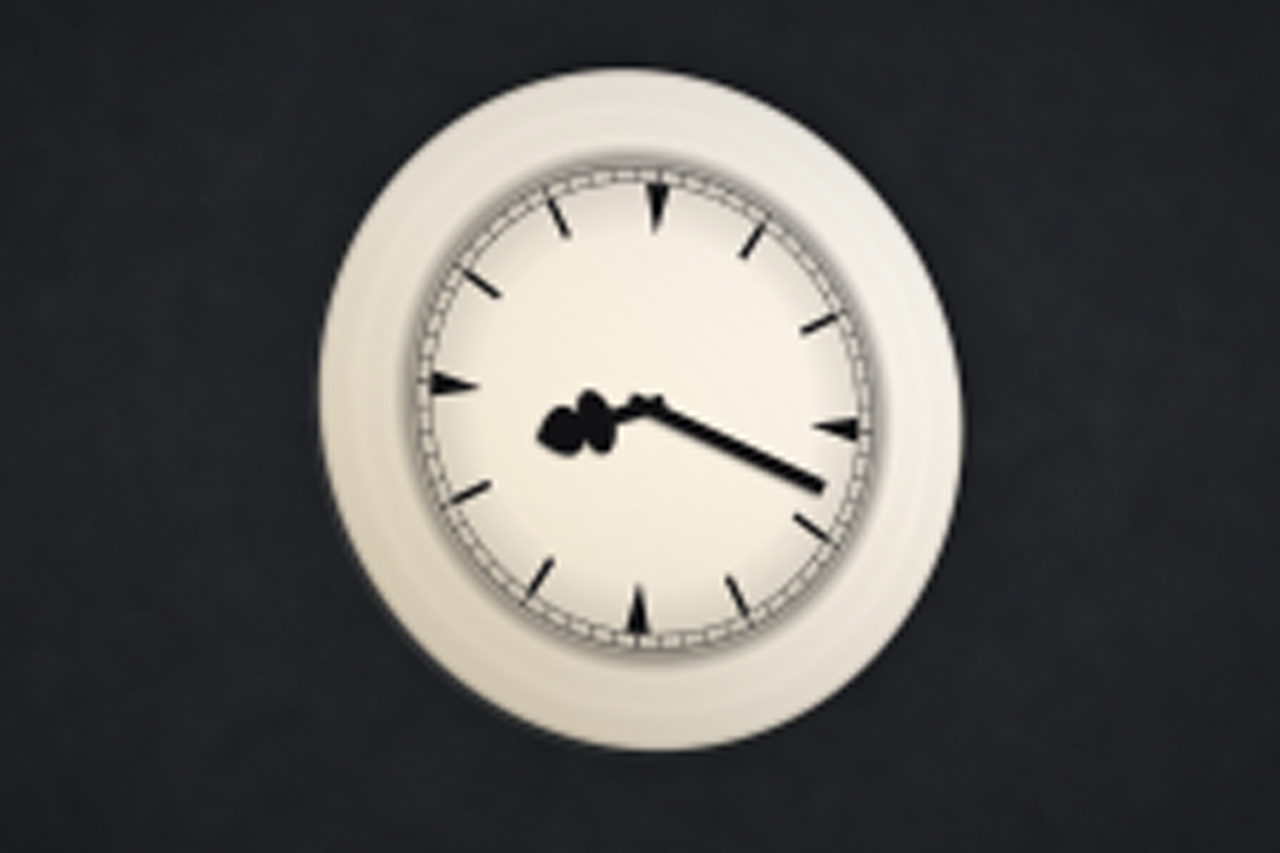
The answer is {"hour": 8, "minute": 18}
